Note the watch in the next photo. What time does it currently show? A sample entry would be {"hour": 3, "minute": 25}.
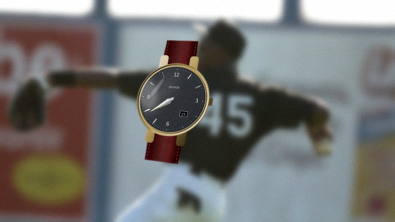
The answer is {"hour": 7, "minute": 39}
